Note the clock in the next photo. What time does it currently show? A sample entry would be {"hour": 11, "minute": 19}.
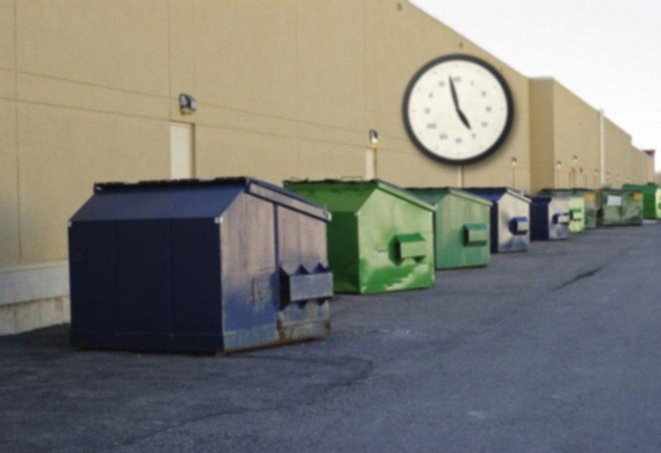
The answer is {"hour": 4, "minute": 58}
